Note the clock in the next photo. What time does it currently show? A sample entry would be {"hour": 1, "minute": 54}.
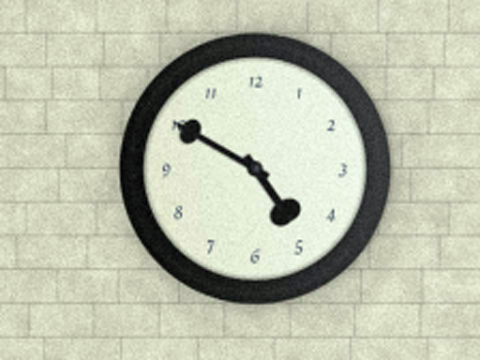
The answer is {"hour": 4, "minute": 50}
